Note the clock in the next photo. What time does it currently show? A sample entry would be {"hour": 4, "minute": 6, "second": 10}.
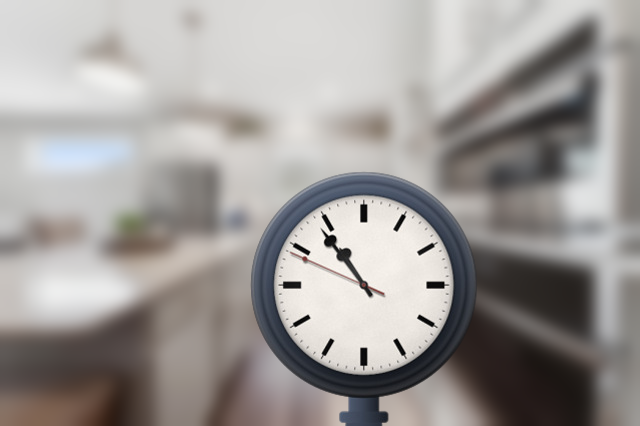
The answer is {"hour": 10, "minute": 53, "second": 49}
